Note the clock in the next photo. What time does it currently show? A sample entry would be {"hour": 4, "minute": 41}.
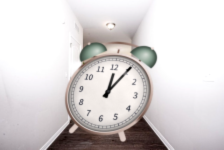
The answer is {"hour": 12, "minute": 5}
